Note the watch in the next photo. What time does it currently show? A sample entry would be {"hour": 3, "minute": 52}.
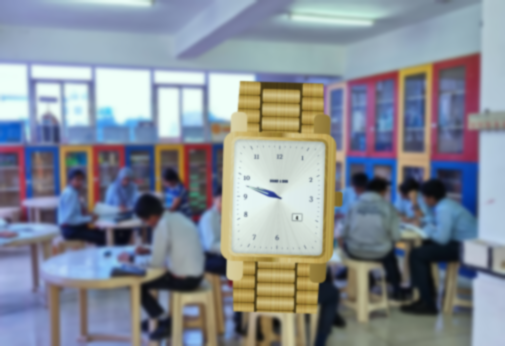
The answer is {"hour": 9, "minute": 48}
